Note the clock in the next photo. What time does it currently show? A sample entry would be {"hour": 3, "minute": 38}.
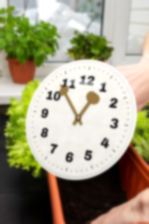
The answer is {"hour": 12, "minute": 53}
